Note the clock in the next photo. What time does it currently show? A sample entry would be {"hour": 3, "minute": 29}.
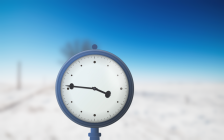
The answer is {"hour": 3, "minute": 46}
